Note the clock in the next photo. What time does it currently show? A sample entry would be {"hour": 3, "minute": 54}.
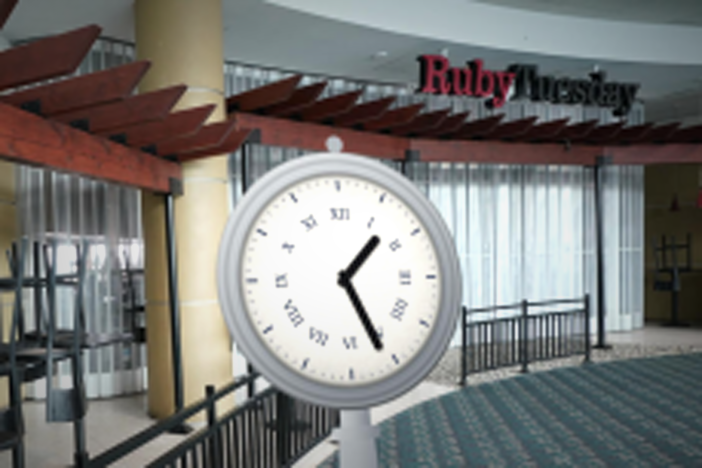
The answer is {"hour": 1, "minute": 26}
